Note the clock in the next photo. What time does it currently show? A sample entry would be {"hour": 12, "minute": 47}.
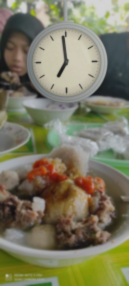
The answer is {"hour": 6, "minute": 59}
